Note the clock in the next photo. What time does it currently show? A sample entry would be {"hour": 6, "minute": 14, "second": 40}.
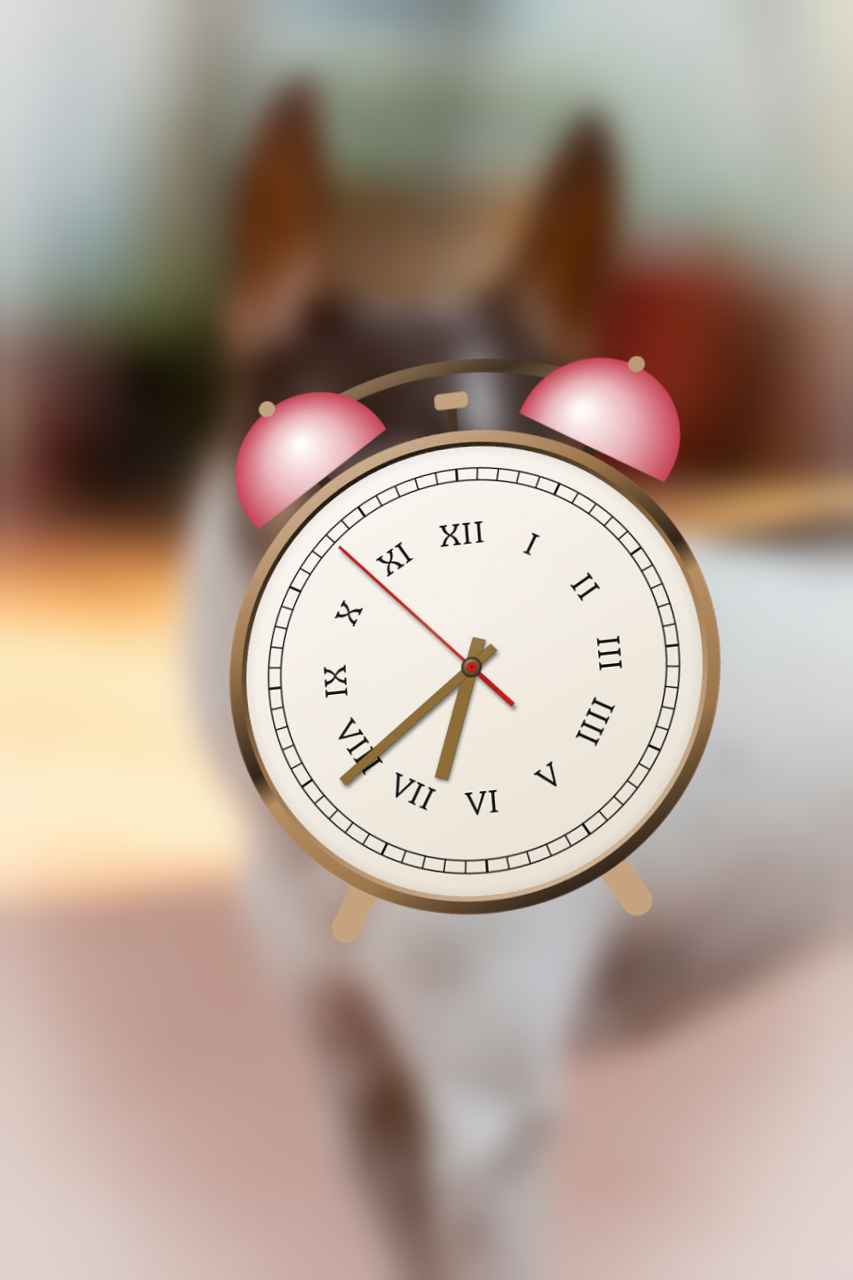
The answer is {"hour": 6, "minute": 38, "second": 53}
